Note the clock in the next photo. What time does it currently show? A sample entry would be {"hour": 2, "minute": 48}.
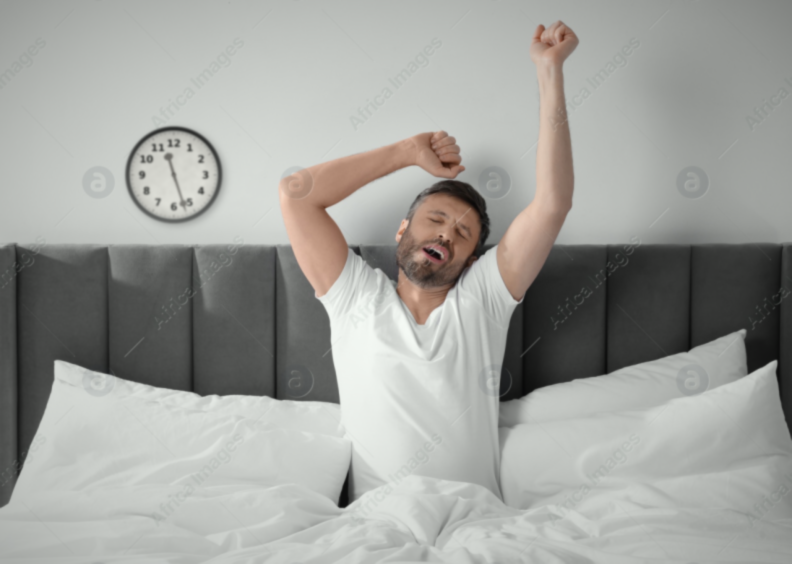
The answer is {"hour": 11, "minute": 27}
